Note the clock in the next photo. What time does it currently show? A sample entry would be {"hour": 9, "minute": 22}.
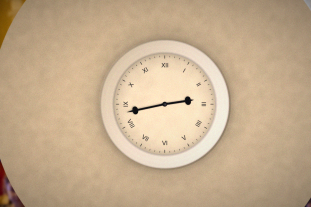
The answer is {"hour": 2, "minute": 43}
